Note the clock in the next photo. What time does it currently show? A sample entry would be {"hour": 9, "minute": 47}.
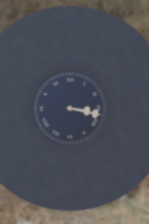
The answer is {"hour": 3, "minute": 17}
